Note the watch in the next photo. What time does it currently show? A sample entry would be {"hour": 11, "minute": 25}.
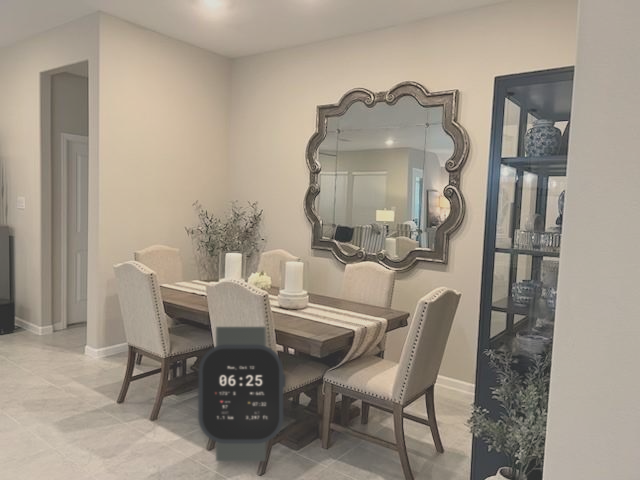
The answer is {"hour": 6, "minute": 25}
